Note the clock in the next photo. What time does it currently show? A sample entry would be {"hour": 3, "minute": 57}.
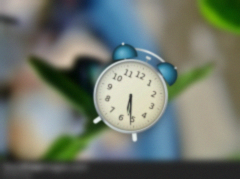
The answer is {"hour": 5, "minute": 26}
